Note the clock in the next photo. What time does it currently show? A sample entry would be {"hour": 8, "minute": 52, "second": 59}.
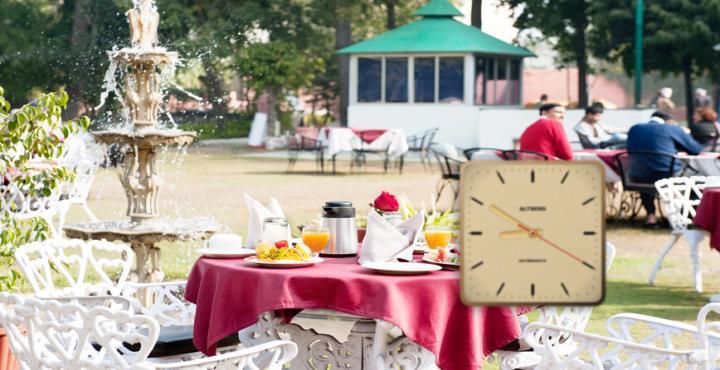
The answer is {"hour": 8, "minute": 50, "second": 20}
